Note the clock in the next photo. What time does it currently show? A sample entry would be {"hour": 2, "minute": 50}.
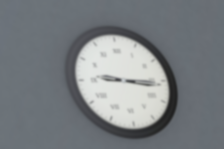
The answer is {"hour": 9, "minute": 16}
